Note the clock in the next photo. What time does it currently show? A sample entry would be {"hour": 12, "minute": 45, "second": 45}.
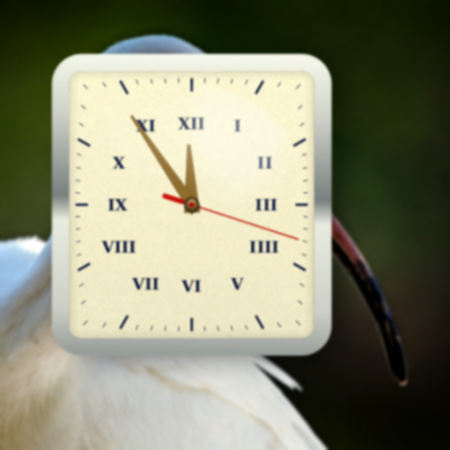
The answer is {"hour": 11, "minute": 54, "second": 18}
